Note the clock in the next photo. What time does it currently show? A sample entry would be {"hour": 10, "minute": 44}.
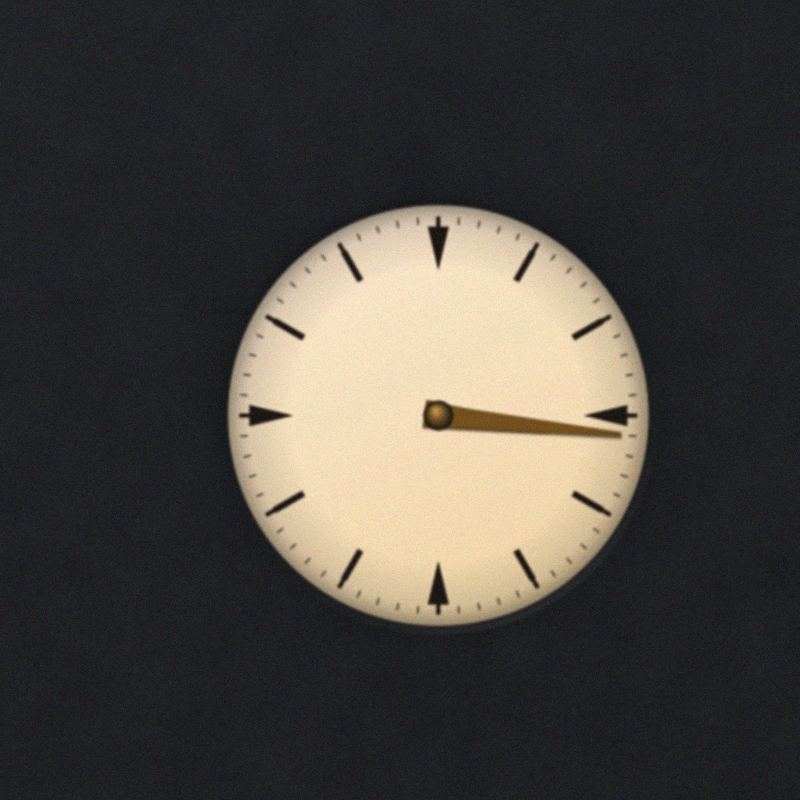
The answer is {"hour": 3, "minute": 16}
